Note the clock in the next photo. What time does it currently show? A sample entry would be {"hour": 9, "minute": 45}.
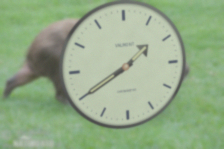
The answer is {"hour": 1, "minute": 40}
